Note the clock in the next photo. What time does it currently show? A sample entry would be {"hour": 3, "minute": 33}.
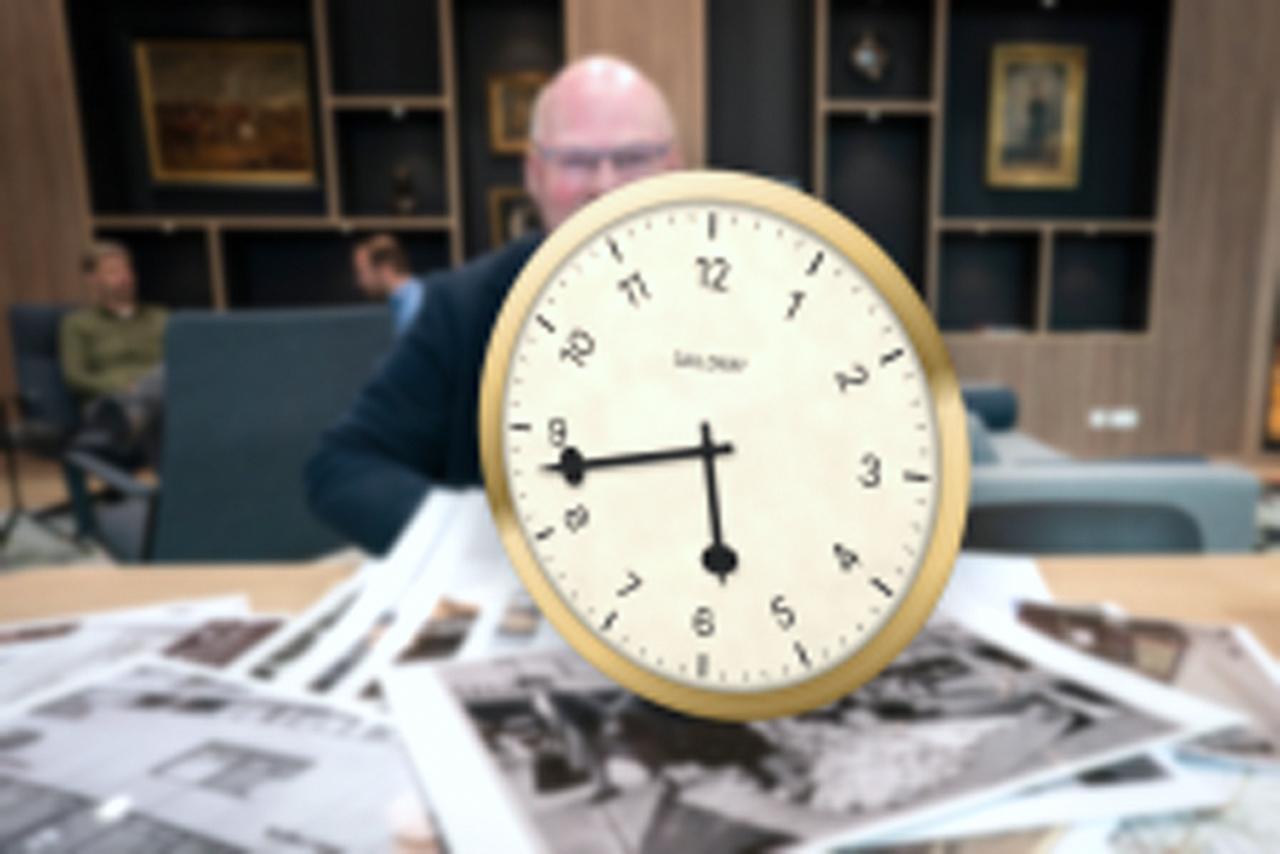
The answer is {"hour": 5, "minute": 43}
